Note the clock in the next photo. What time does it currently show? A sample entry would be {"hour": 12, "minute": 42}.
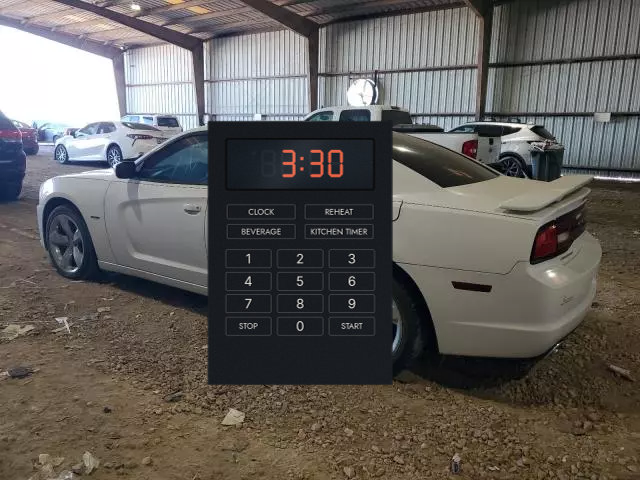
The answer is {"hour": 3, "minute": 30}
